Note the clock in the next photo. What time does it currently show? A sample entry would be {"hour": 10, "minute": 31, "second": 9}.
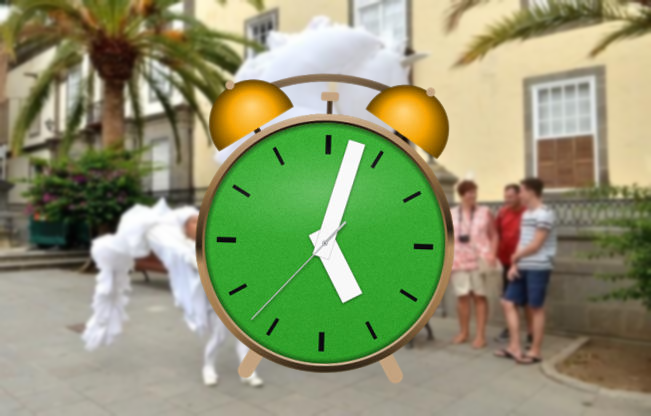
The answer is {"hour": 5, "minute": 2, "second": 37}
